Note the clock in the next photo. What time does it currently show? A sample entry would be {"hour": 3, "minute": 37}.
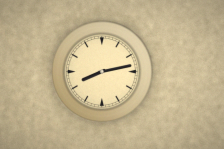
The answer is {"hour": 8, "minute": 13}
